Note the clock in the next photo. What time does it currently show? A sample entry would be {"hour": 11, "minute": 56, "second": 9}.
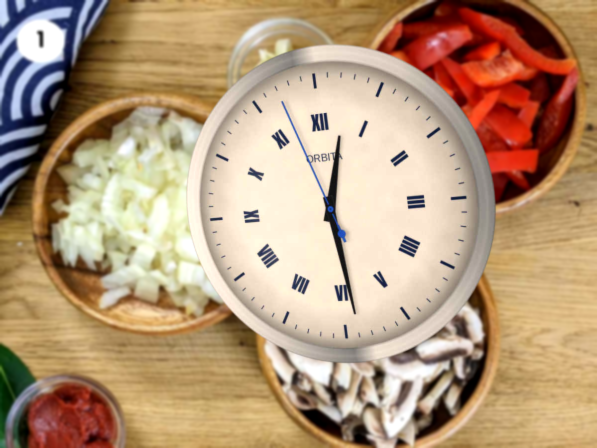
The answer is {"hour": 12, "minute": 28, "second": 57}
